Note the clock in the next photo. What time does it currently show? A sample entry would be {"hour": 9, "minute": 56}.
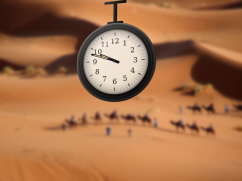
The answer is {"hour": 9, "minute": 48}
